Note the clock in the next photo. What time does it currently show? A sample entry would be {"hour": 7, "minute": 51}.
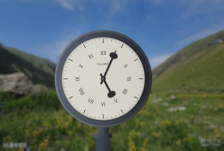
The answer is {"hour": 5, "minute": 4}
